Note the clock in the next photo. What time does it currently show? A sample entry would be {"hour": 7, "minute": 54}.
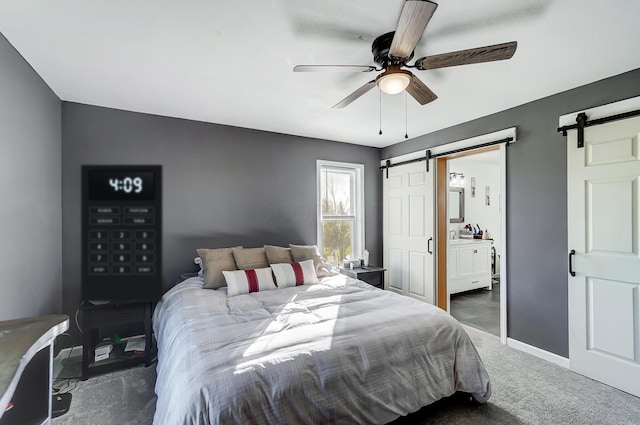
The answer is {"hour": 4, "minute": 9}
